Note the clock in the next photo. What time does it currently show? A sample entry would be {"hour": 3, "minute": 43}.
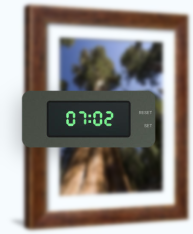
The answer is {"hour": 7, "minute": 2}
